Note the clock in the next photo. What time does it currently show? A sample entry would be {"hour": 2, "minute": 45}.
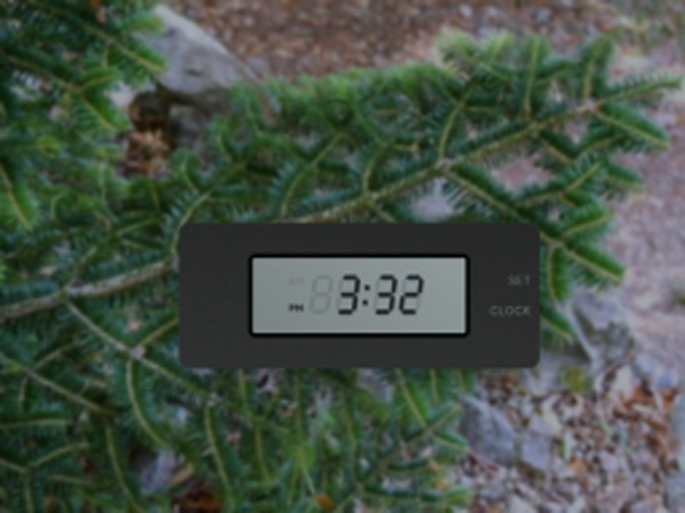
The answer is {"hour": 3, "minute": 32}
